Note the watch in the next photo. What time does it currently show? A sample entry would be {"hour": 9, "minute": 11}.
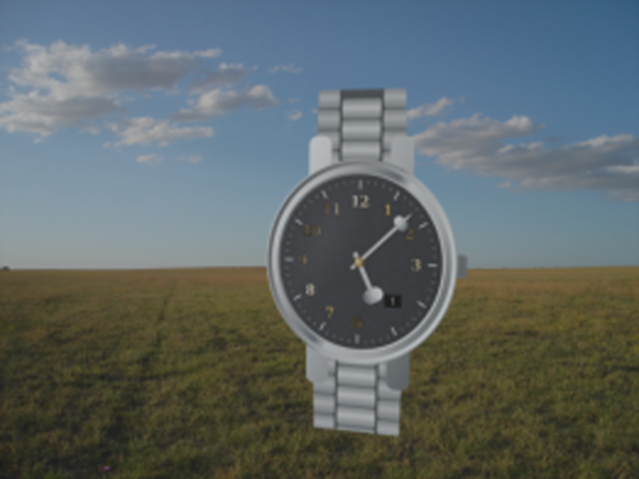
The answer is {"hour": 5, "minute": 8}
